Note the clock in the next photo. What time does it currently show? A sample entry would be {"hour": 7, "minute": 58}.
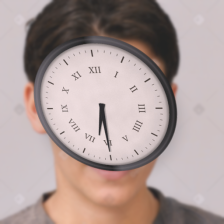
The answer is {"hour": 6, "minute": 30}
